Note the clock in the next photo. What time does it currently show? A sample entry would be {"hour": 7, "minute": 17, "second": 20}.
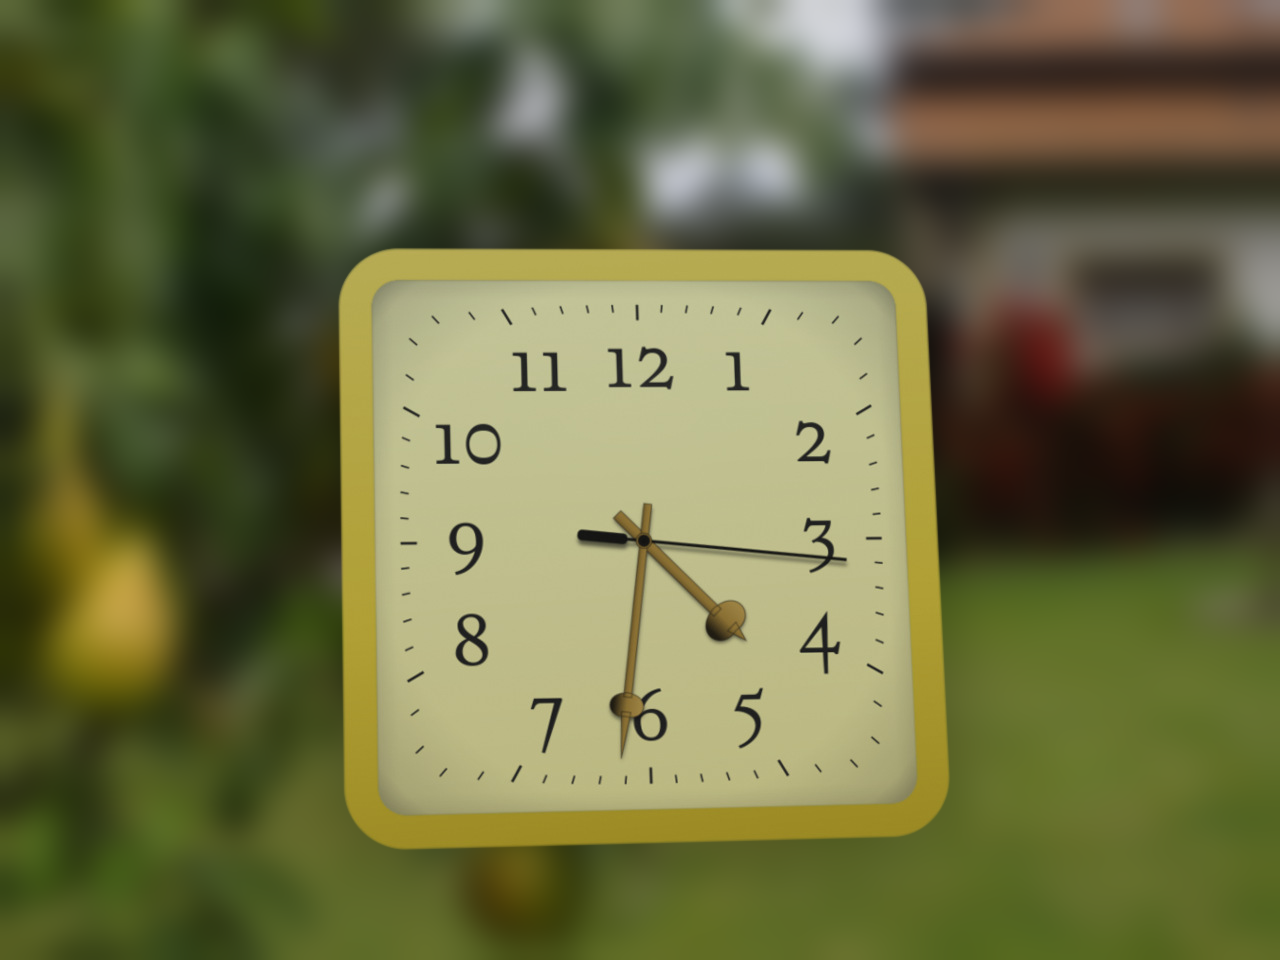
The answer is {"hour": 4, "minute": 31, "second": 16}
